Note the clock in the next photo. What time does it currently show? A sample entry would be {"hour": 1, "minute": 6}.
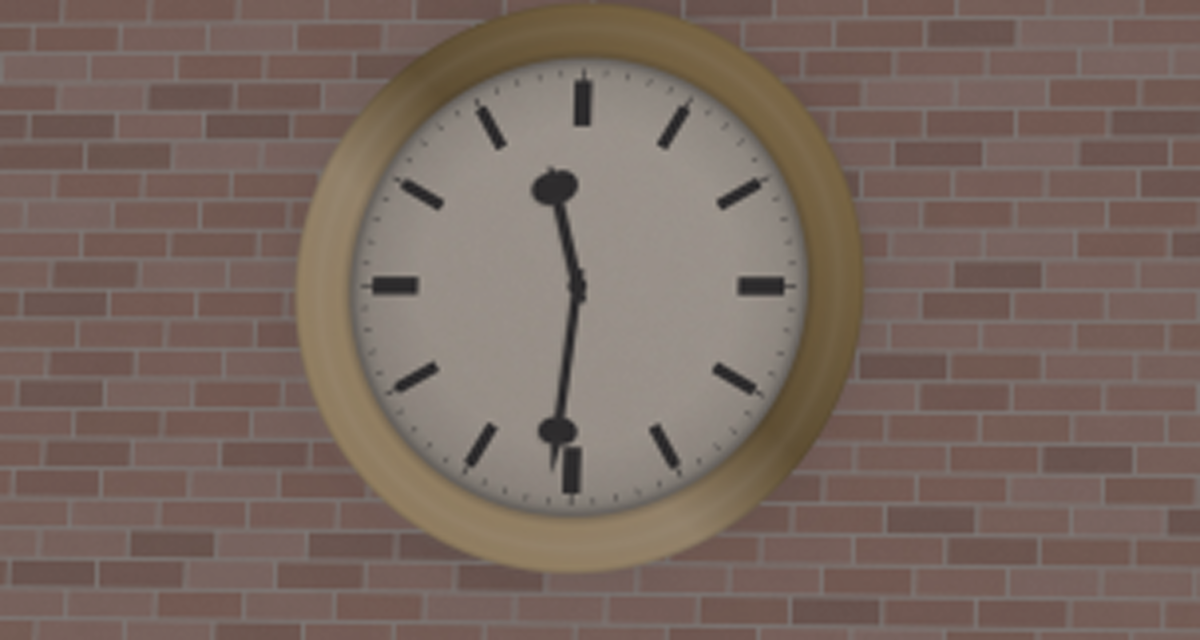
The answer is {"hour": 11, "minute": 31}
